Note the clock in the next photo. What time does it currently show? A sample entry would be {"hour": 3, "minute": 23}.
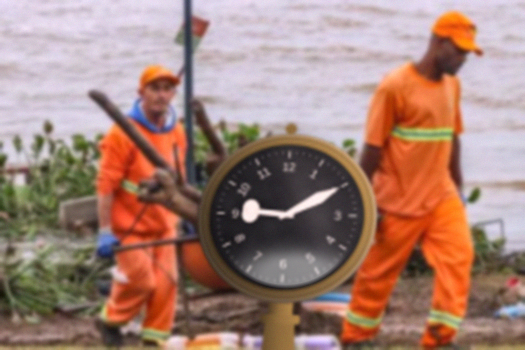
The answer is {"hour": 9, "minute": 10}
